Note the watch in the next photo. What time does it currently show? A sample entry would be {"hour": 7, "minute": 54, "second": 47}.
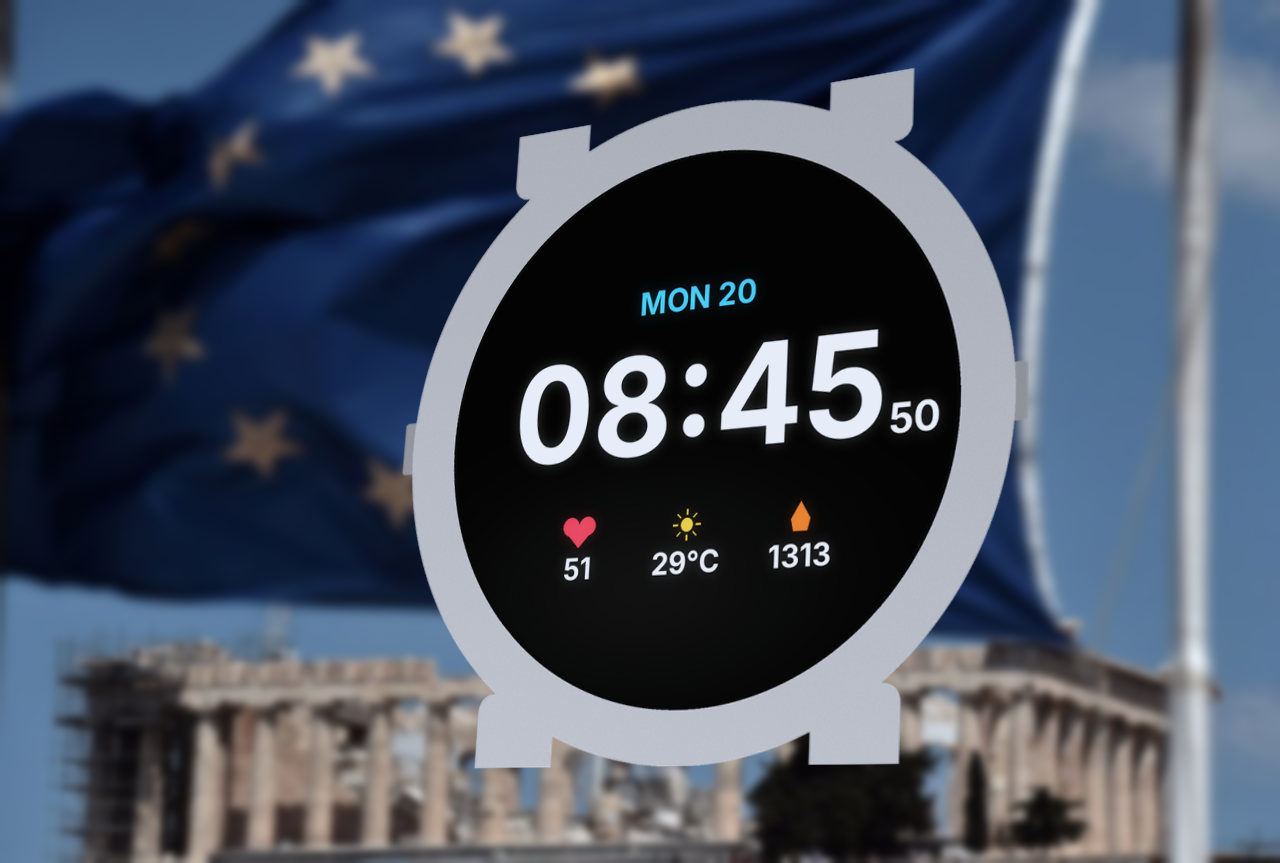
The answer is {"hour": 8, "minute": 45, "second": 50}
